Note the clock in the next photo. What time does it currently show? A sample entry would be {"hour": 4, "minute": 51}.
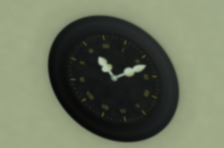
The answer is {"hour": 11, "minute": 12}
